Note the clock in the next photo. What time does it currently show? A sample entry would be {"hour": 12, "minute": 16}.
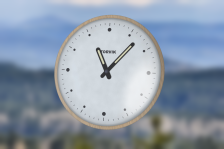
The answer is {"hour": 11, "minute": 7}
